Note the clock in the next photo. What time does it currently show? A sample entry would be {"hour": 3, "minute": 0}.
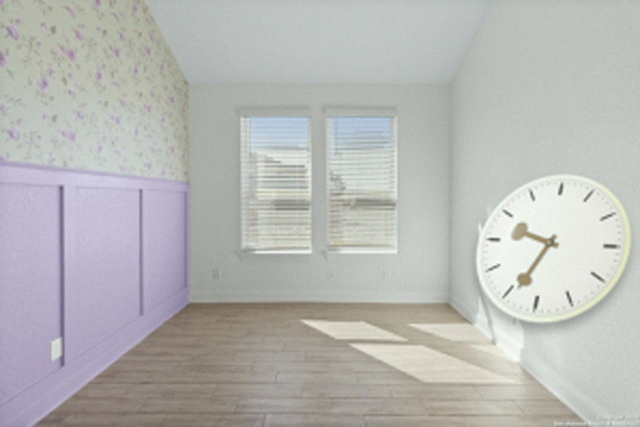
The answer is {"hour": 9, "minute": 34}
